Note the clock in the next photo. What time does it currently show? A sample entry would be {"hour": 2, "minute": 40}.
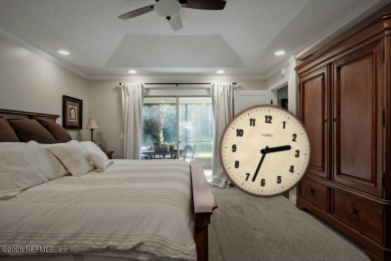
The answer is {"hour": 2, "minute": 33}
